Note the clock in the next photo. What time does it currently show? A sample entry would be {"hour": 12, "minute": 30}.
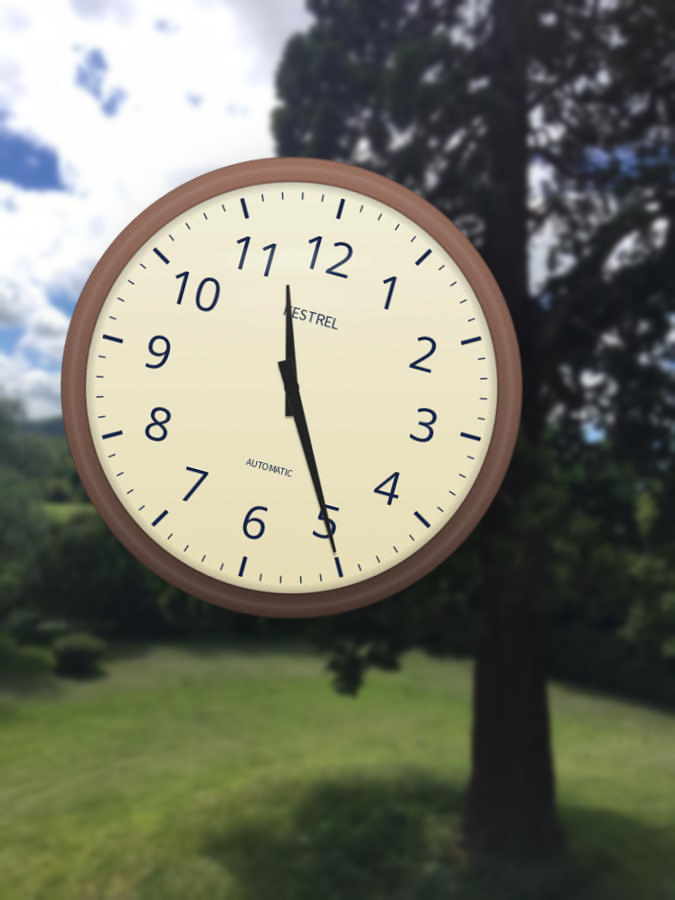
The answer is {"hour": 11, "minute": 25}
